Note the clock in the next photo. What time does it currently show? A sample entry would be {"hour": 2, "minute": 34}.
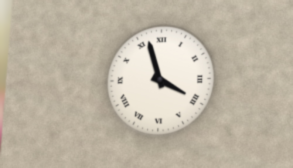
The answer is {"hour": 3, "minute": 57}
